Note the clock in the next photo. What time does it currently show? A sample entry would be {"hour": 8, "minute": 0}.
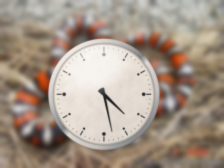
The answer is {"hour": 4, "minute": 28}
